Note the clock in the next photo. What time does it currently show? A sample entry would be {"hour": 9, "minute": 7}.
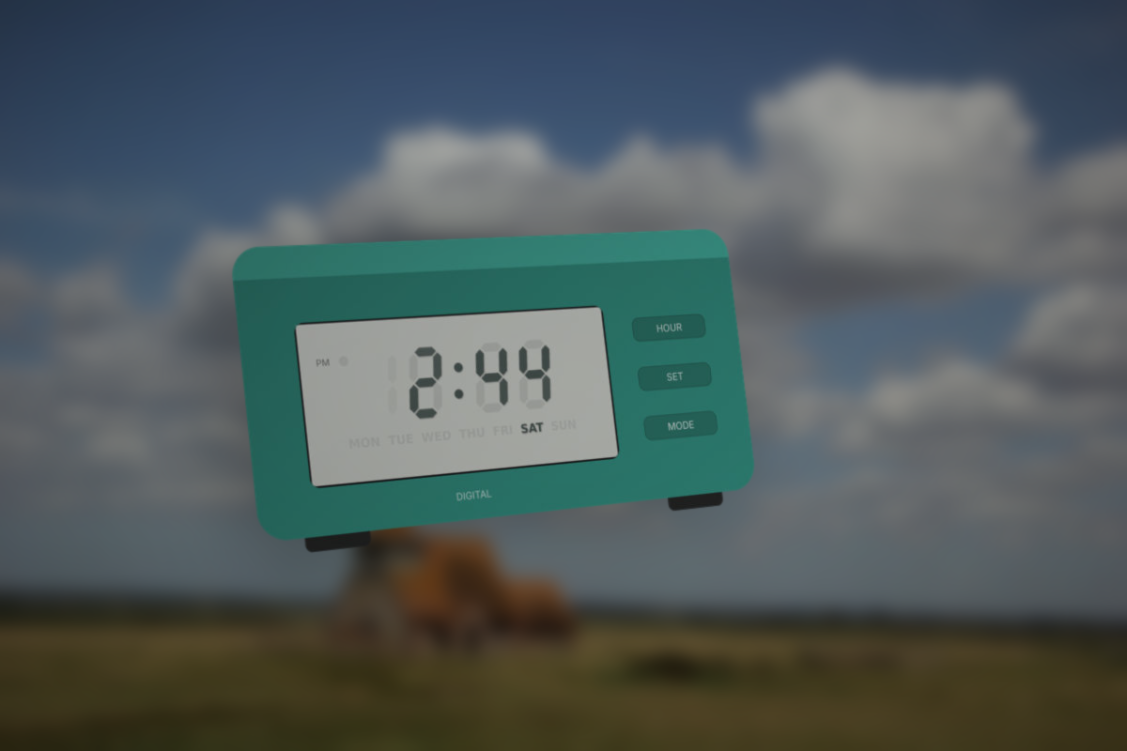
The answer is {"hour": 2, "minute": 44}
